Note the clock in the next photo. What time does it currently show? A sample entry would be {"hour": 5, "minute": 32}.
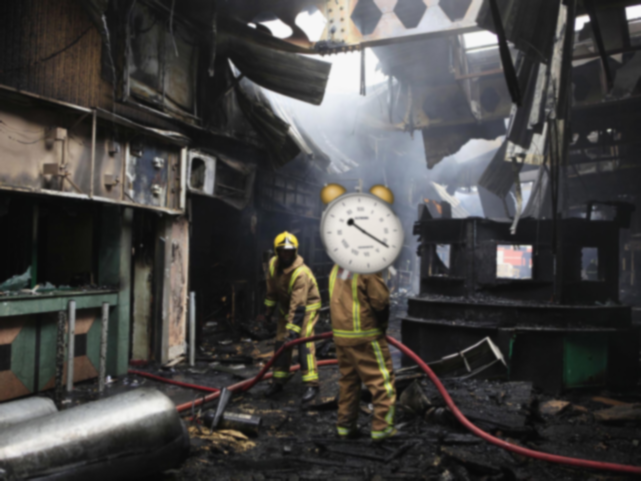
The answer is {"hour": 10, "minute": 21}
